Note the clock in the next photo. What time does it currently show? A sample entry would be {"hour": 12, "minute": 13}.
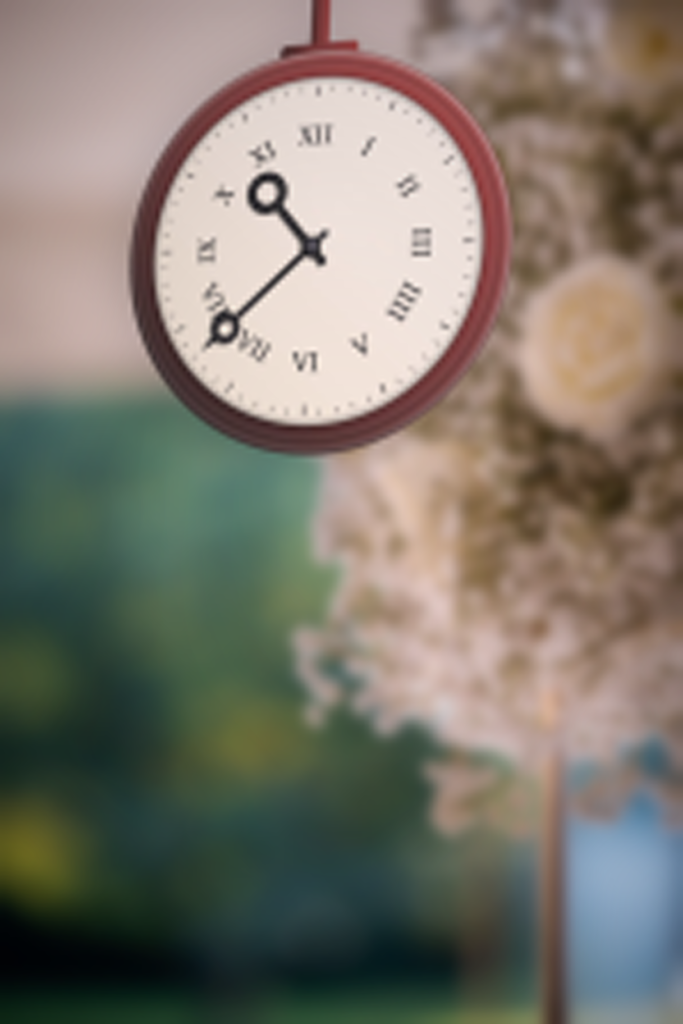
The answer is {"hour": 10, "minute": 38}
